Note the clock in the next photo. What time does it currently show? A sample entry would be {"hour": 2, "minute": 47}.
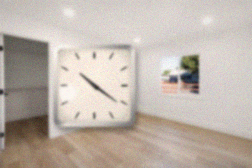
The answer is {"hour": 10, "minute": 21}
